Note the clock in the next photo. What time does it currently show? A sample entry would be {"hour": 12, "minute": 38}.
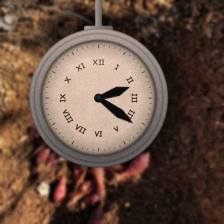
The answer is {"hour": 2, "minute": 21}
